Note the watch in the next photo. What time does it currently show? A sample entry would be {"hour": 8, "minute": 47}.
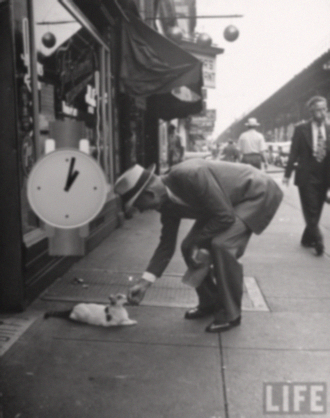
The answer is {"hour": 1, "minute": 2}
